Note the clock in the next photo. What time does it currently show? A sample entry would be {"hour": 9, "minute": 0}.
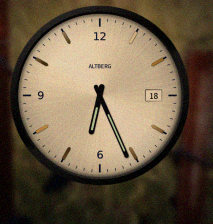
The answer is {"hour": 6, "minute": 26}
